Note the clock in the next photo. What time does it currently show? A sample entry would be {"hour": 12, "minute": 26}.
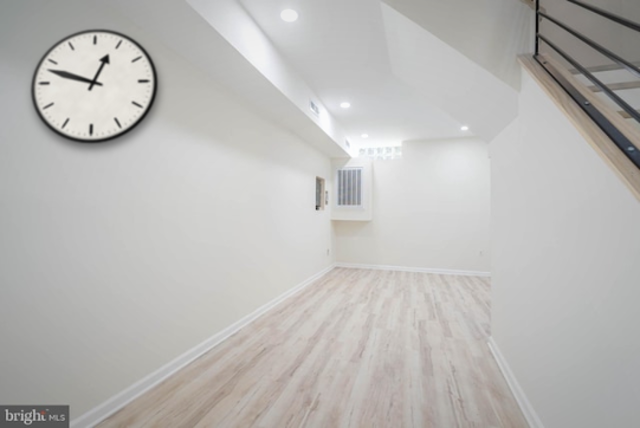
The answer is {"hour": 12, "minute": 48}
